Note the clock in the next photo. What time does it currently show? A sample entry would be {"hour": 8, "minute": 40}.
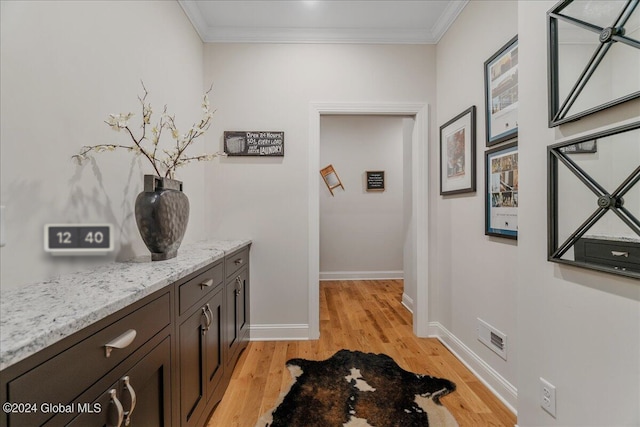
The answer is {"hour": 12, "minute": 40}
